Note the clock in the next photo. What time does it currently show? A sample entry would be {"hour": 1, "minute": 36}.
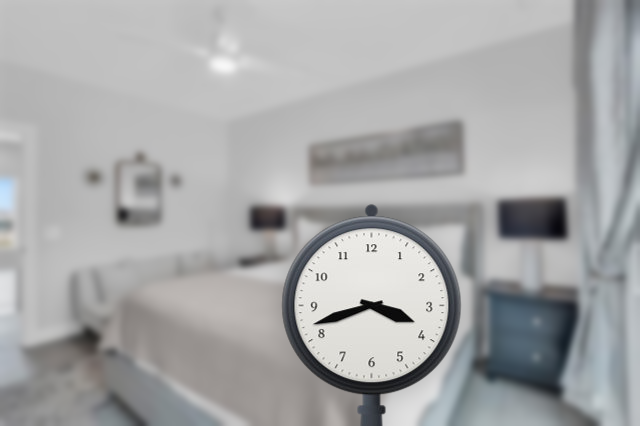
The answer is {"hour": 3, "minute": 42}
